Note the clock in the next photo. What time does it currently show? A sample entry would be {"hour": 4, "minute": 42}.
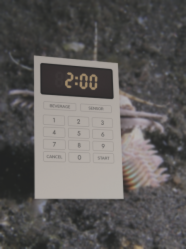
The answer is {"hour": 2, "minute": 0}
